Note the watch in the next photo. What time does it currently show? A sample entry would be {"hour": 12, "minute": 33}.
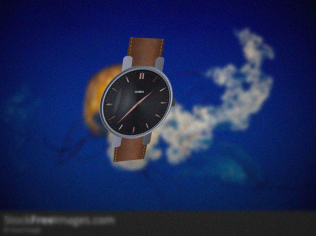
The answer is {"hour": 1, "minute": 37}
